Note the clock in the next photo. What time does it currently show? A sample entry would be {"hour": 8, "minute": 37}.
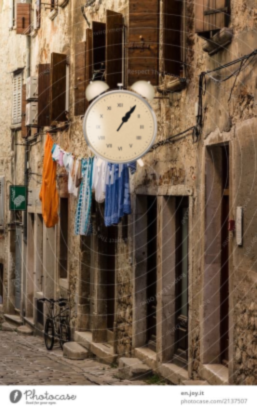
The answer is {"hour": 1, "minute": 6}
